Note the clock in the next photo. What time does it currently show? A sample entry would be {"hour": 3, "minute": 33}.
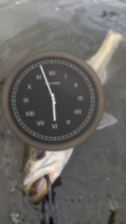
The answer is {"hour": 5, "minute": 57}
